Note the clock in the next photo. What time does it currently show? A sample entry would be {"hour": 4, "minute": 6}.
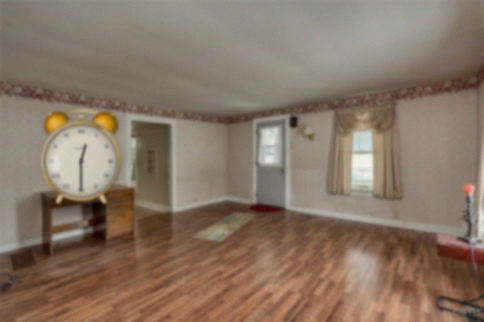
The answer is {"hour": 12, "minute": 30}
